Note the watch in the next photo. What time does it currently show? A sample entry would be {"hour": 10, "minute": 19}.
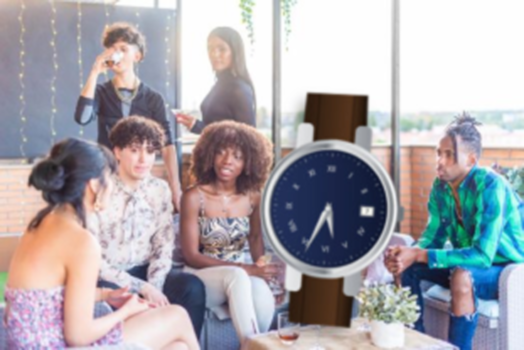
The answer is {"hour": 5, "minute": 34}
